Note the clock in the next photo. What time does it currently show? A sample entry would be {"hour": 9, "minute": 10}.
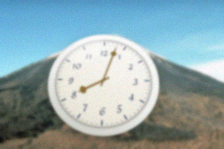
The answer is {"hour": 8, "minute": 3}
